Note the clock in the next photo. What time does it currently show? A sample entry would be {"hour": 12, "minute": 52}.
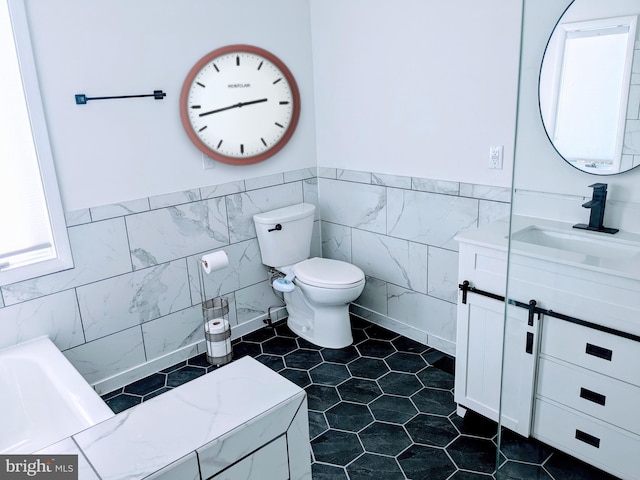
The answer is {"hour": 2, "minute": 43}
